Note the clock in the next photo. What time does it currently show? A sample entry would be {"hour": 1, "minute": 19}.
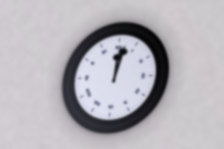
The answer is {"hour": 12, "minute": 2}
